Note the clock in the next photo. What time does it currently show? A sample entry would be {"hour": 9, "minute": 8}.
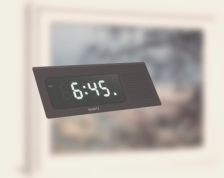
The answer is {"hour": 6, "minute": 45}
